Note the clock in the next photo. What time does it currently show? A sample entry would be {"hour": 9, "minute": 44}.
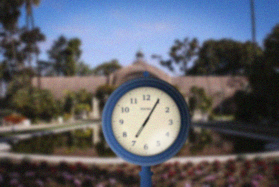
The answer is {"hour": 7, "minute": 5}
